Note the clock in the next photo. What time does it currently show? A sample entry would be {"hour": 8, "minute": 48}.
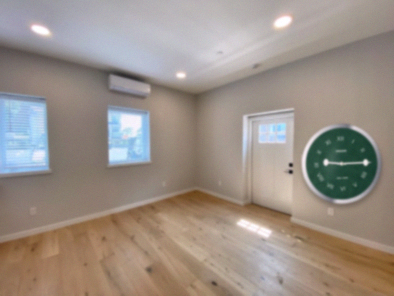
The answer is {"hour": 9, "minute": 15}
